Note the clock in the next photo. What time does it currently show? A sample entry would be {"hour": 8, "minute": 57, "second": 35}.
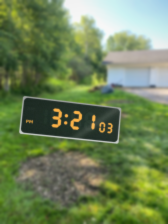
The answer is {"hour": 3, "minute": 21, "second": 3}
